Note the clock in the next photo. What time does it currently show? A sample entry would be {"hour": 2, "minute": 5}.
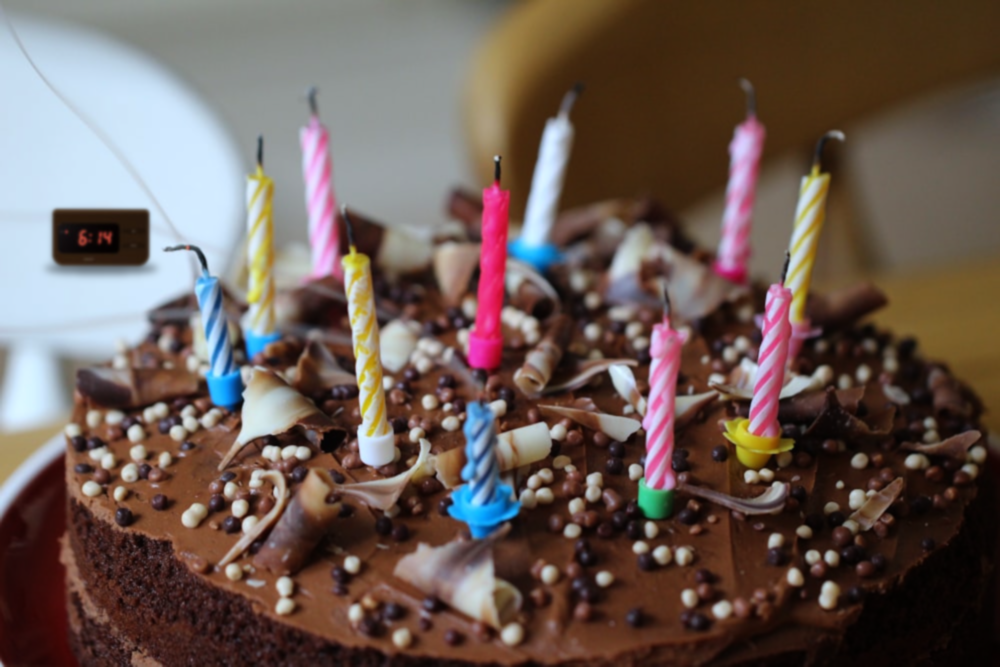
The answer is {"hour": 6, "minute": 14}
